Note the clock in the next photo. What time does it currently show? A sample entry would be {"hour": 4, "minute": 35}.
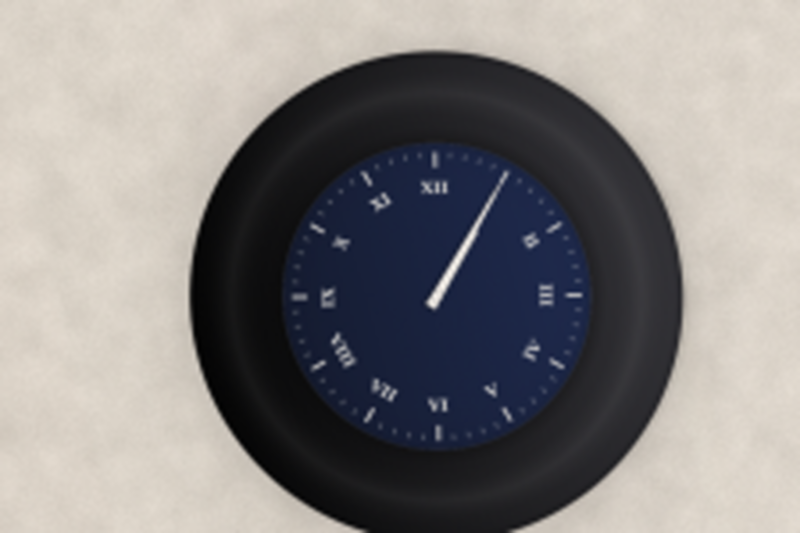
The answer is {"hour": 1, "minute": 5}
